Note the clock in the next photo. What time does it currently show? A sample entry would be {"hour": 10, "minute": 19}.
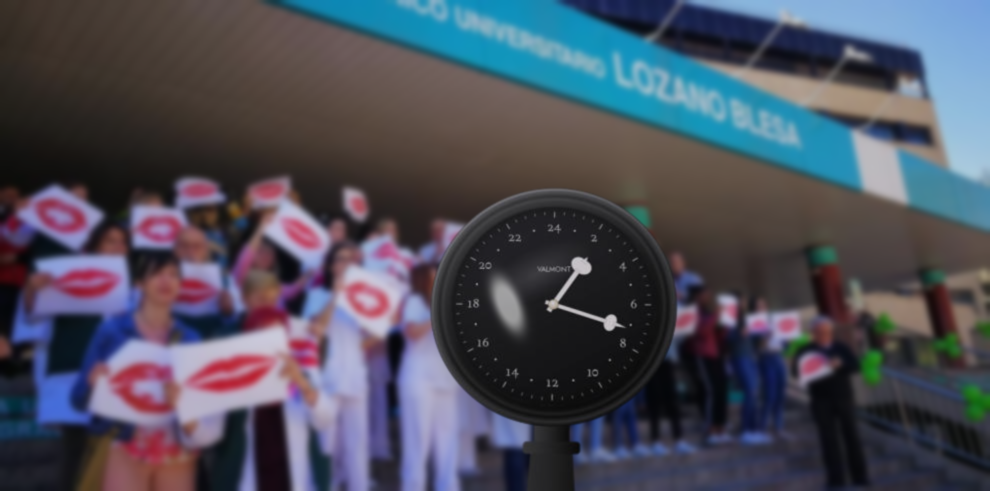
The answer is {"hour": 2, "minute": 18}
